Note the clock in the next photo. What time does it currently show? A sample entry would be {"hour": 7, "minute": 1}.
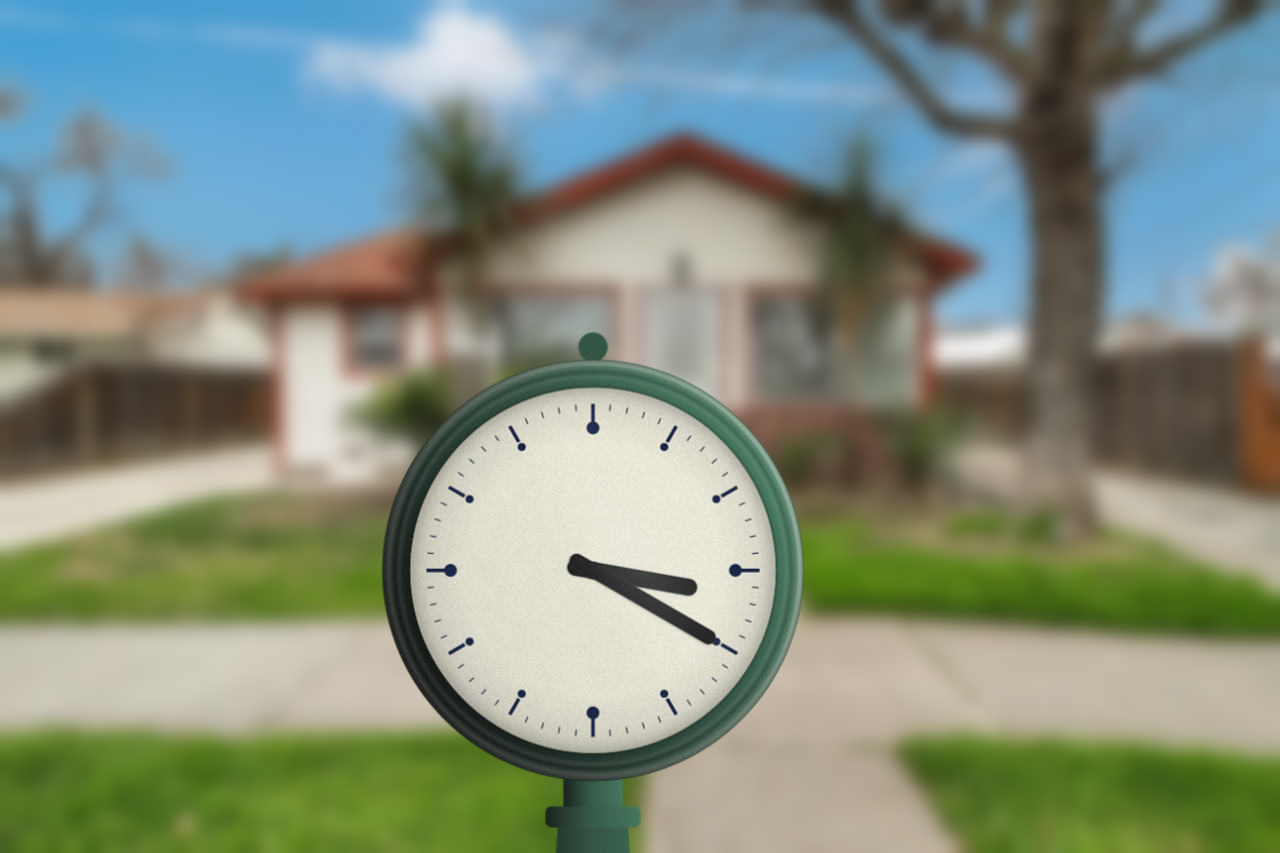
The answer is {"hour": 3, "minute": 20}
